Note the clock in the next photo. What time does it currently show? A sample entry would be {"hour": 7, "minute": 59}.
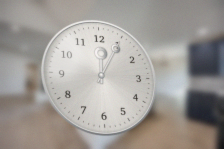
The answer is {"hour": 12, "minute": 5}
